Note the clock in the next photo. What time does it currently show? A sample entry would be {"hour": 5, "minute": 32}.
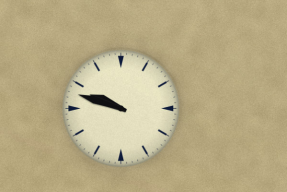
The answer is {"hour": 9, "minute": 48}
